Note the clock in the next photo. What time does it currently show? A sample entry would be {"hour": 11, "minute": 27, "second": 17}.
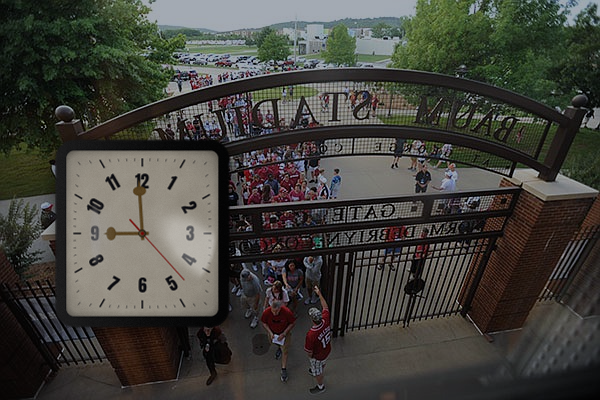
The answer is {"hour": 8, "minute": 59, "second": 23}
